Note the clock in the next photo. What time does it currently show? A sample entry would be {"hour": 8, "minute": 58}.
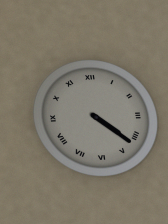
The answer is {"hour": 4, "minute": 22}
